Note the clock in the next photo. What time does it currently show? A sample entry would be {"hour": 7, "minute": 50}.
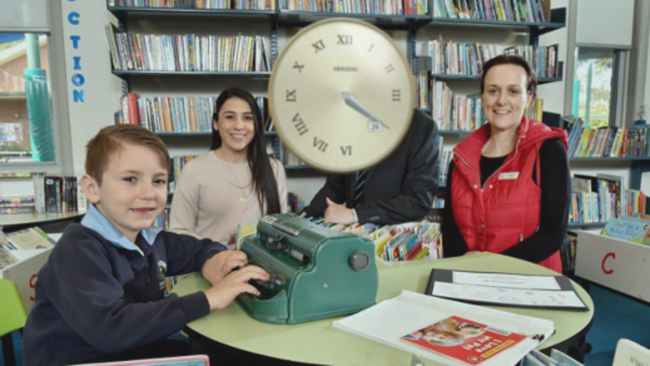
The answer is {"hour": 4, "minute": 21}
